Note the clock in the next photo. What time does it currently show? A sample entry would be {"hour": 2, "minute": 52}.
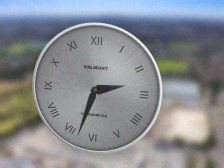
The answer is {"hour": 2, "minute": 33}
